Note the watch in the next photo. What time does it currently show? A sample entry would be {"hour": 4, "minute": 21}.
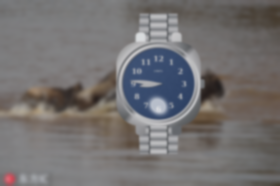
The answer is {"hour": 8, "minute": 46}
